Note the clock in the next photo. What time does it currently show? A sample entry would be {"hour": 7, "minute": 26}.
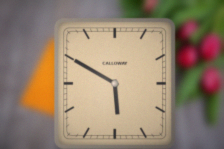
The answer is {"hour": 5, "minute": 50}
